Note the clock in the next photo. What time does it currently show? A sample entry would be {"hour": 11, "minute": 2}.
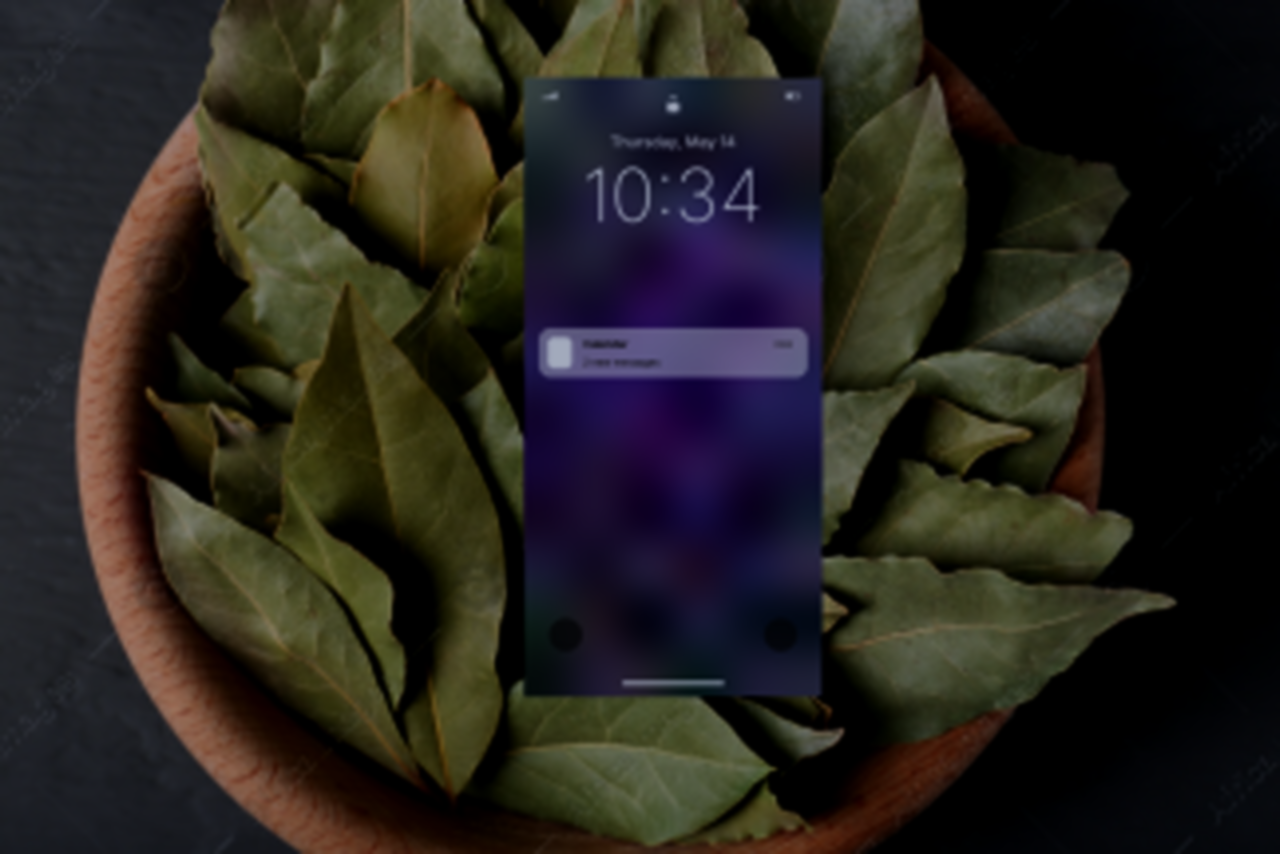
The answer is {"hour": 10, "minute": 34}
